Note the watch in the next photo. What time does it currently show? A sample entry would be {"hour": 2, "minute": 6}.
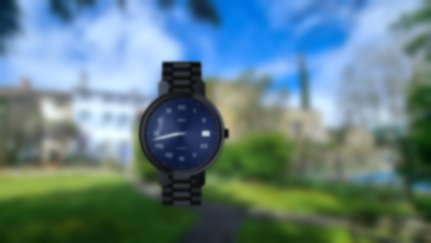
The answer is {"hour": 8, "minute": 43}
